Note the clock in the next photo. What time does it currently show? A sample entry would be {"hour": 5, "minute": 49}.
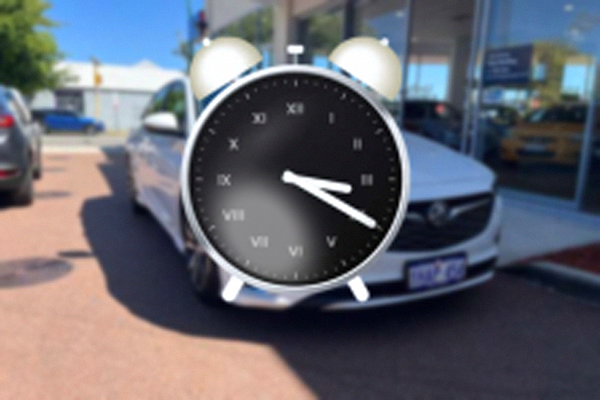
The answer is {"hour": 3, "minute": 20}
